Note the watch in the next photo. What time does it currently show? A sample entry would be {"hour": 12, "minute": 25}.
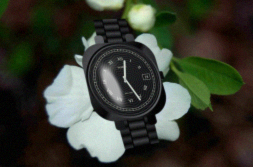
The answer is {"hour": 12, "minute": 26}
